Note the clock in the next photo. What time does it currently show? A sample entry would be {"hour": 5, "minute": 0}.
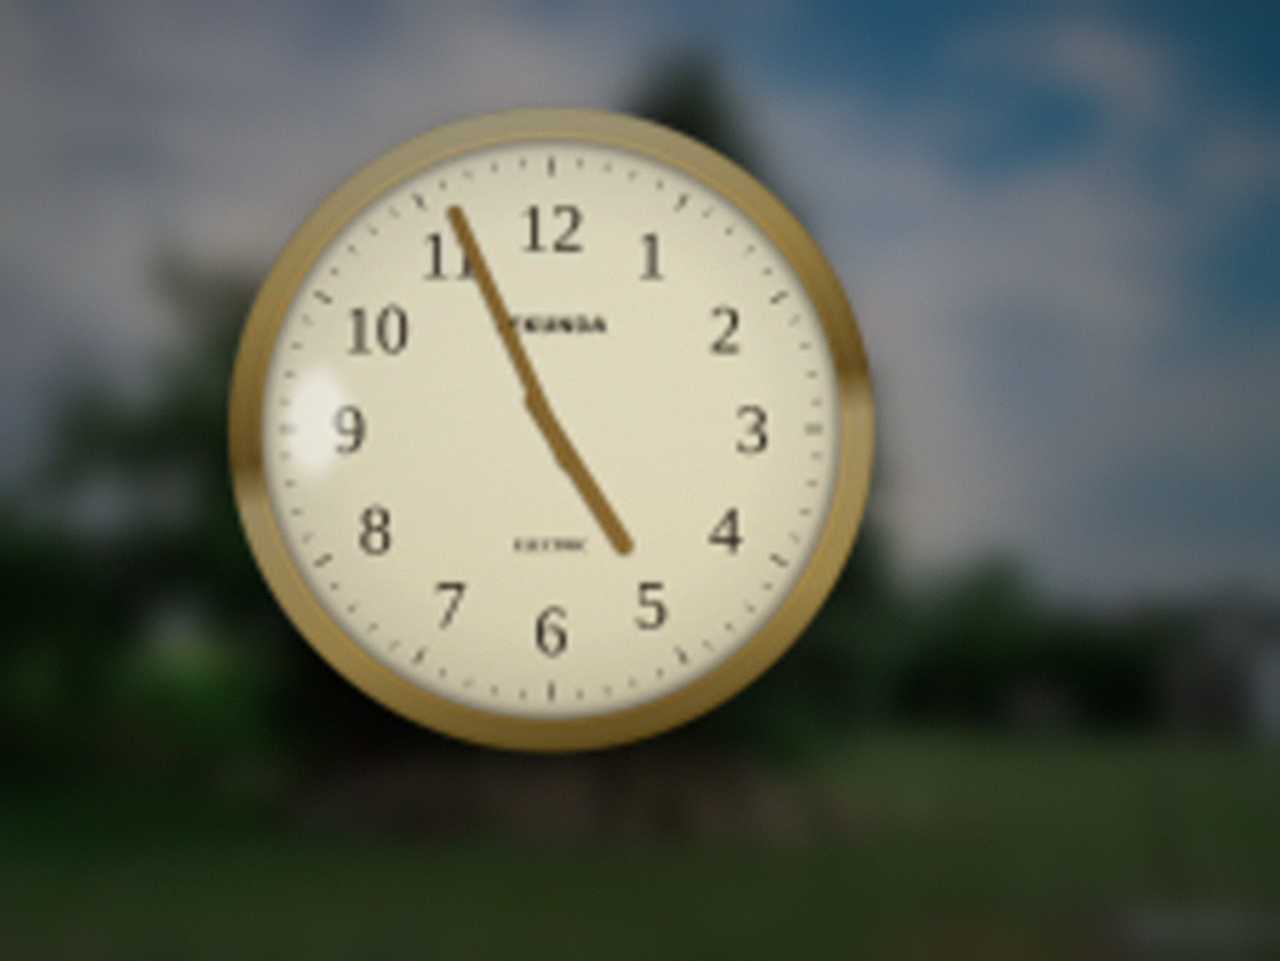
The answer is {"hour": 4, "minute": 56}
